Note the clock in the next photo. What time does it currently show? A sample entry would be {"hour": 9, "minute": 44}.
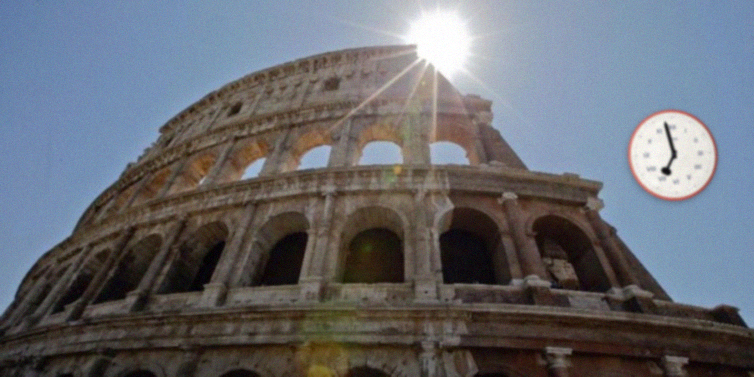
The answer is {"hour": 6, "minute": 58}
